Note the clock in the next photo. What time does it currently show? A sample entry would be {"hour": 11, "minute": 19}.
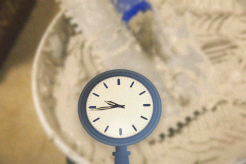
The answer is {"hour": 9, "minute": 44}
